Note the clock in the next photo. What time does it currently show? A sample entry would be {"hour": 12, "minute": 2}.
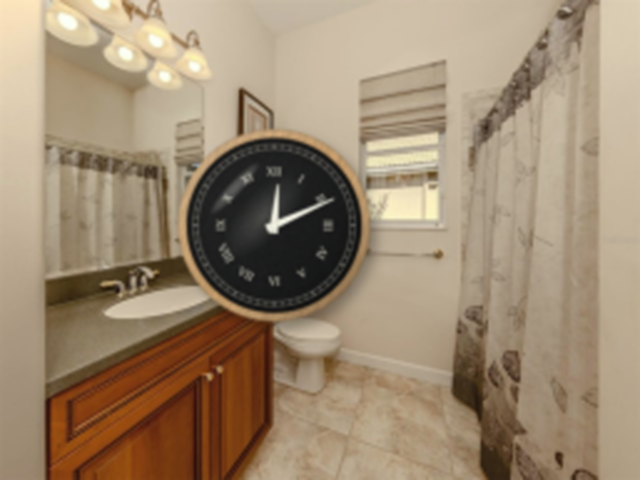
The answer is {"hour": 12, "minute": 11}
